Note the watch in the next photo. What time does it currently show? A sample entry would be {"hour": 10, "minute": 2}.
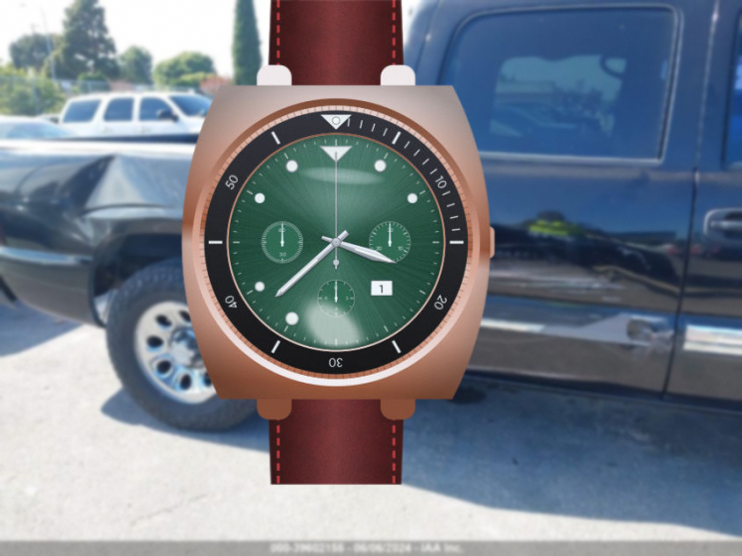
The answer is {"hour": 3, "minute": 38}
